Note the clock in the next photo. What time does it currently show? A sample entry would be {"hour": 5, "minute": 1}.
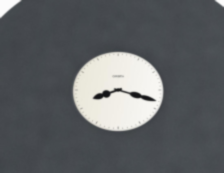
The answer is {"hour": 8, "minute": 18}
